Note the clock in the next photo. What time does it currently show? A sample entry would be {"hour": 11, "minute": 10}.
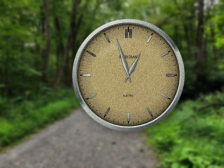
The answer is {"hour": 12, "minute": 57}
